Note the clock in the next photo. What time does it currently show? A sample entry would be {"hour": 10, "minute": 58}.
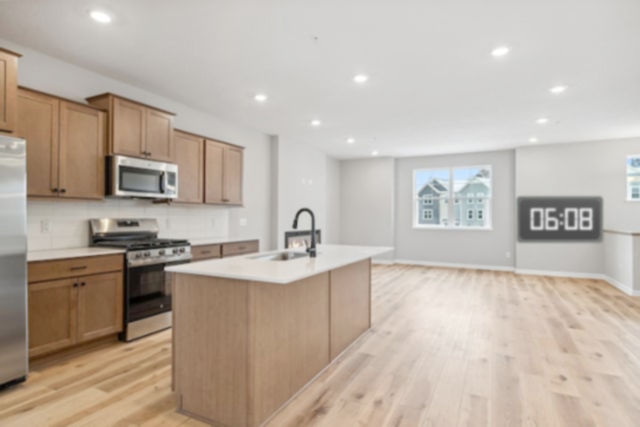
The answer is {"hour": 6, "minute": 8}
